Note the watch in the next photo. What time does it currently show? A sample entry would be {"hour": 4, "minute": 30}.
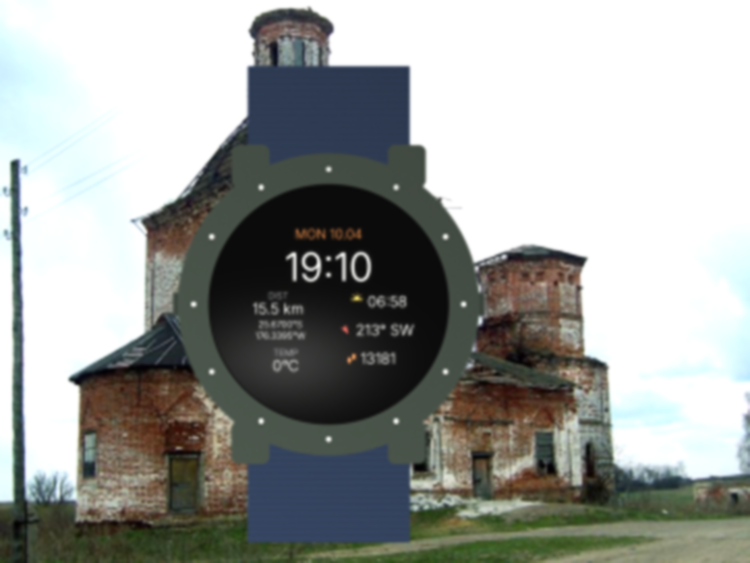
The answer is {"hour": 19, "minute": 10}
